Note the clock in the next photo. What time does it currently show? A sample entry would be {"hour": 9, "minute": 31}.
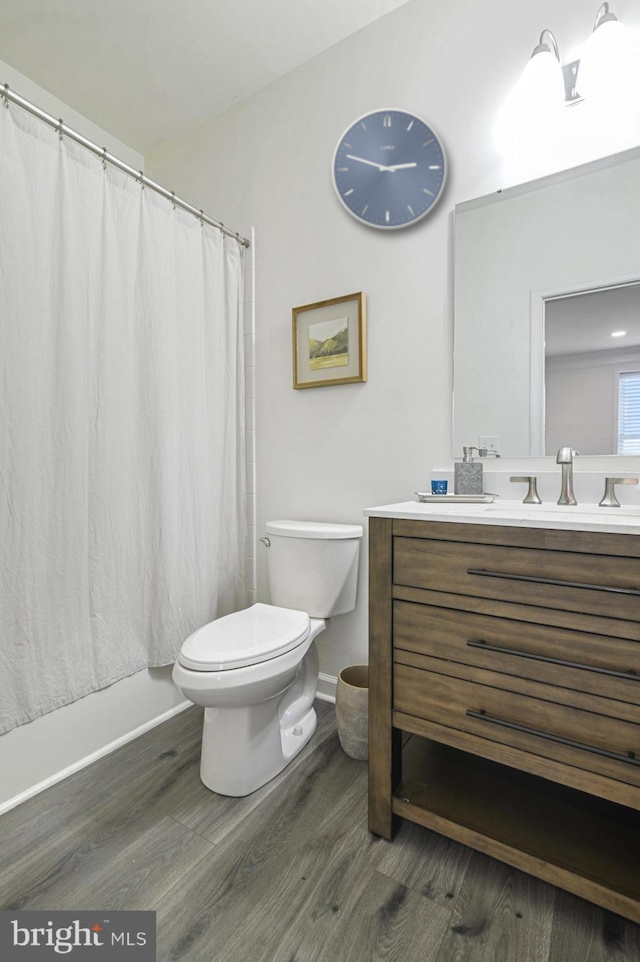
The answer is {"hour": 2, "minute": 48}
